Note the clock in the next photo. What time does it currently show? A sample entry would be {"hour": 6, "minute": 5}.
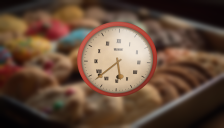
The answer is {"hour": 5, "minute": 38}
